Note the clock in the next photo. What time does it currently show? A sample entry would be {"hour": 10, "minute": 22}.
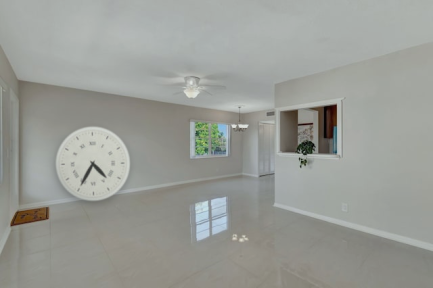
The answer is {"hour": 4, "minute": 35}
